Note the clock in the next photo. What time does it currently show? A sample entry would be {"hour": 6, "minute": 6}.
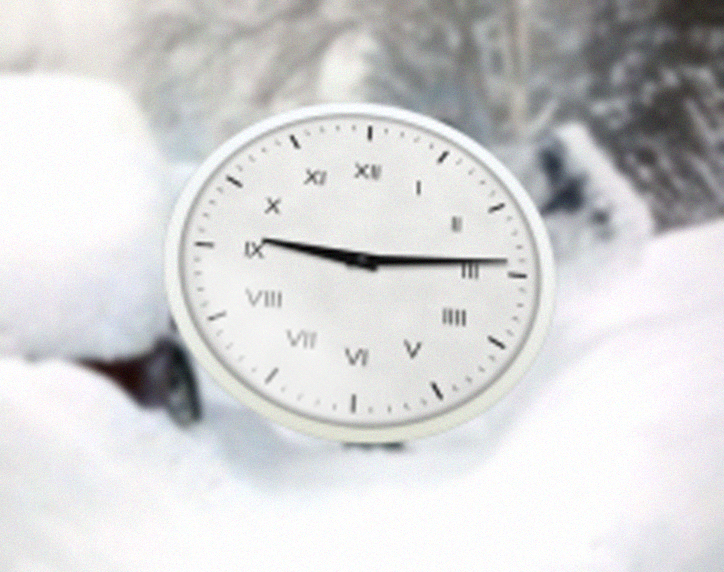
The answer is {"hour": 9, "minute": 14}
